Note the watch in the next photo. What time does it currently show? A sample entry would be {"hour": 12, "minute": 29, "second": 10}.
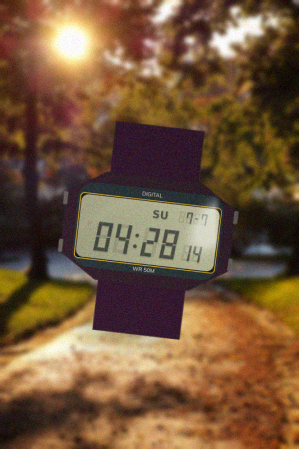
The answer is {"hour": 4, "minute": 28, "second": 14}
